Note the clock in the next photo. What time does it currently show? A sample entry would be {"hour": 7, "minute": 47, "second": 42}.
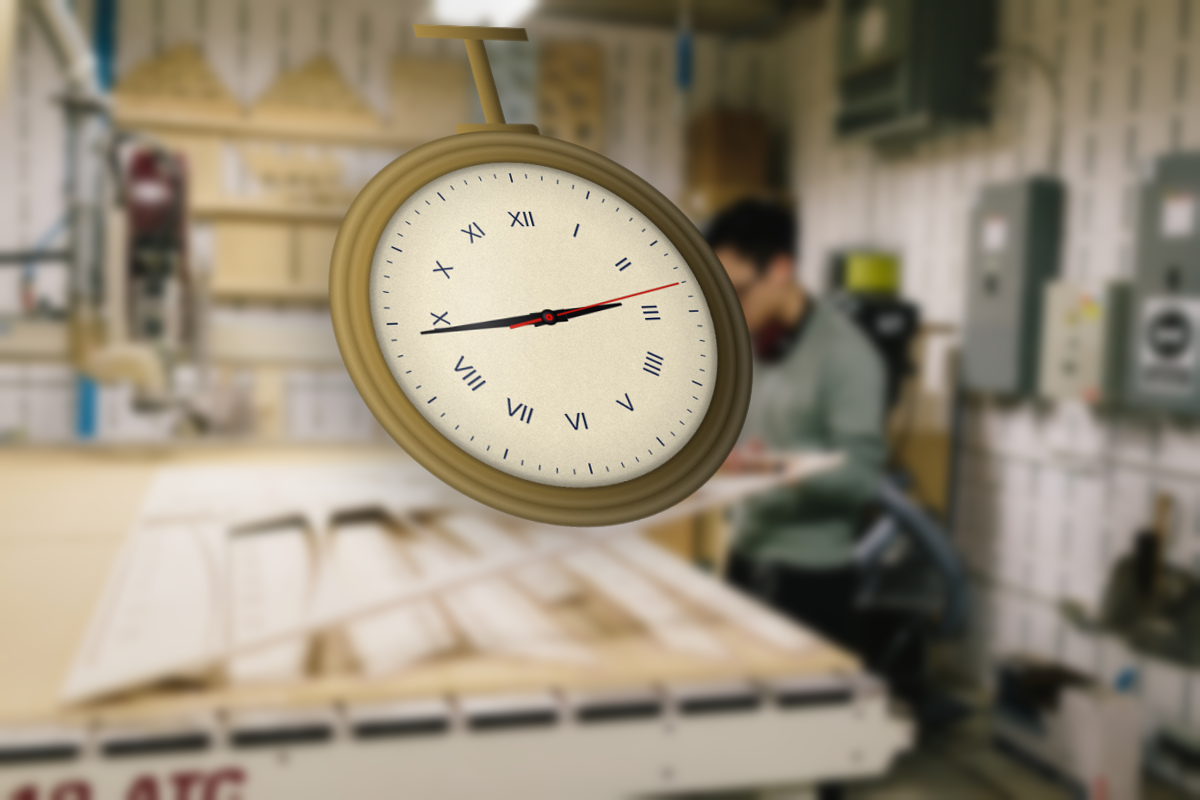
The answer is {"hour": 2, "minute": 44, "second": 13}
